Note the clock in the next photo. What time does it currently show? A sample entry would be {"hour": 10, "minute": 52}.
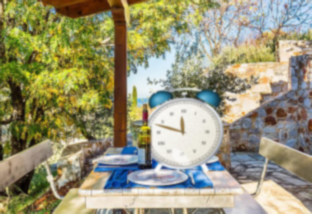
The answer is {"hour": 11, "minute": 48}
